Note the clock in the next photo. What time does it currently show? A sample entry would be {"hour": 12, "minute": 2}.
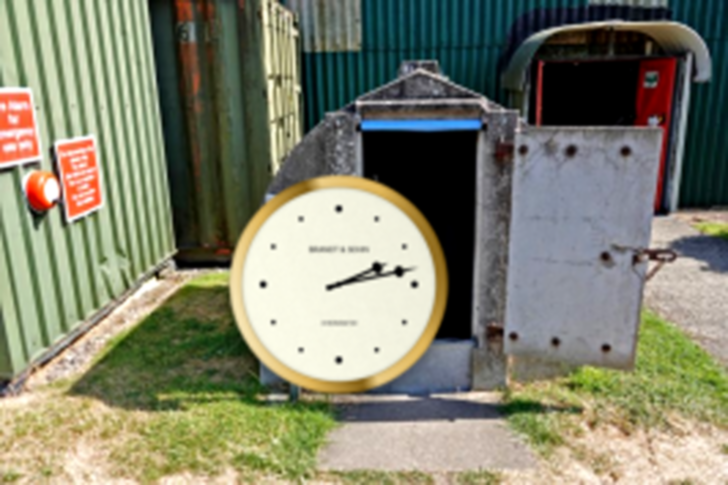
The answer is {"hour": 2, "minute": 13}
